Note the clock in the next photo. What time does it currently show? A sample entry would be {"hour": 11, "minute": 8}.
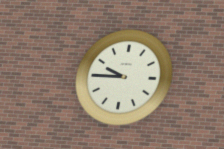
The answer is {"hour": 9, "minute": 45}
